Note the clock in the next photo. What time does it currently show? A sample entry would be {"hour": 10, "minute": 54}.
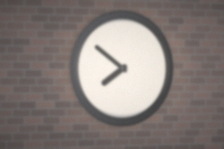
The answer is {"hour": 7, "minute": 51}
